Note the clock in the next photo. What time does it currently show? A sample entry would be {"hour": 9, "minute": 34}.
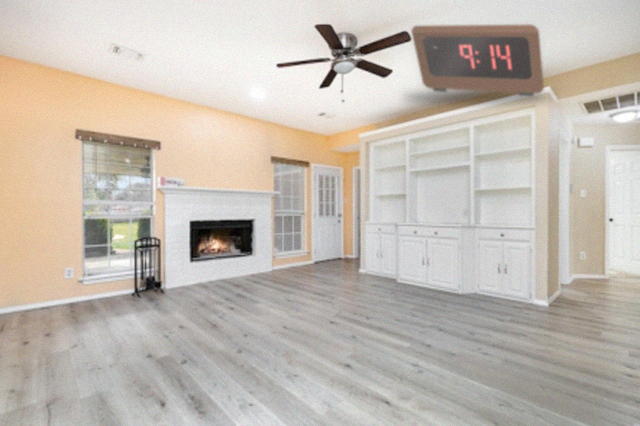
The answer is {"hour": 9, "minute": 14}
